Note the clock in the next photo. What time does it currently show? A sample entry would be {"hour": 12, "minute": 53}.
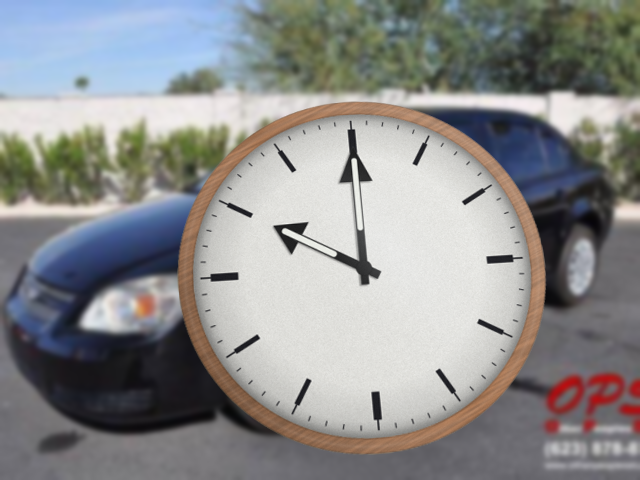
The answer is {"hour": 10, "minute": 0}
